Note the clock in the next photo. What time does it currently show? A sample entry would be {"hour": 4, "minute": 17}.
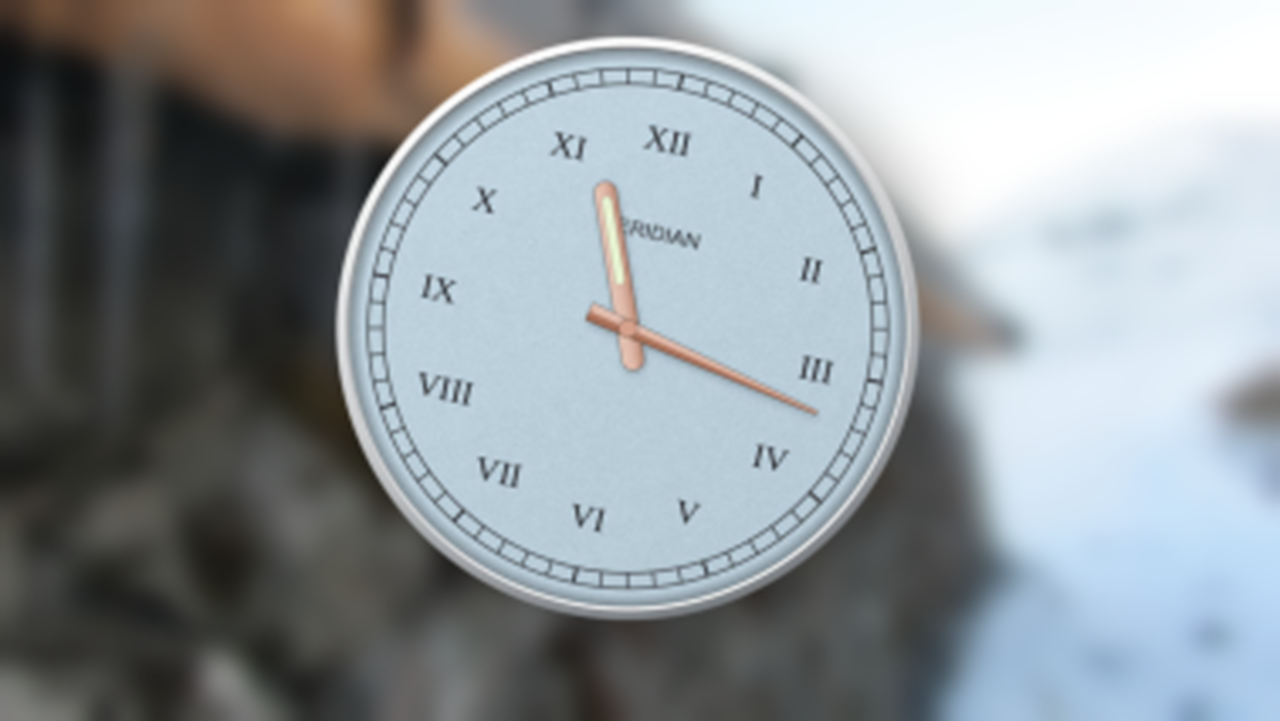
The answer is {"hour": 11, "minute": 17}
